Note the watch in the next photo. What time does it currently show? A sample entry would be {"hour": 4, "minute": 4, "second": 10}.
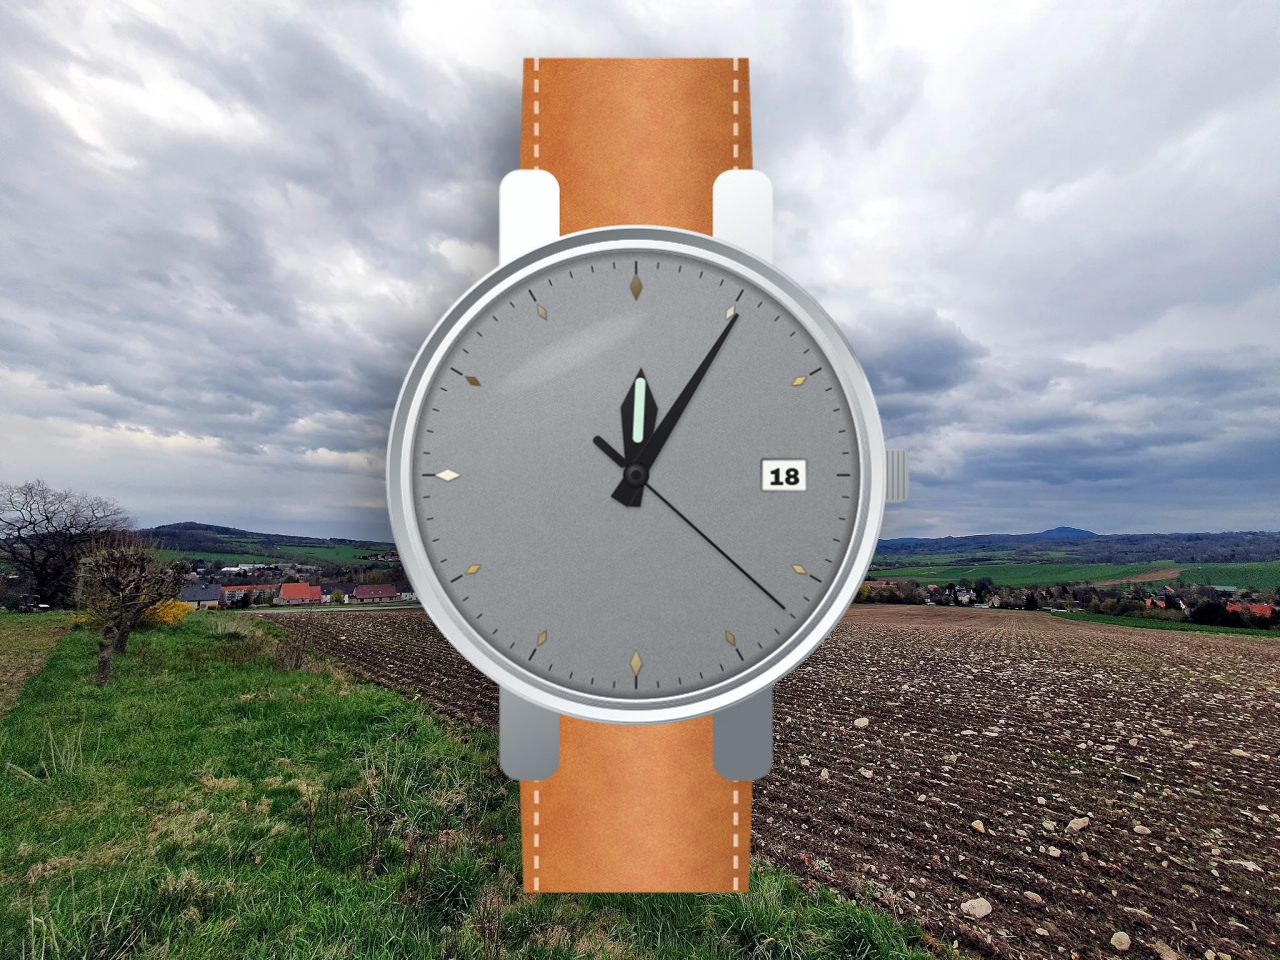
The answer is {"hour": 12, "minute": 5, "second": 22}
